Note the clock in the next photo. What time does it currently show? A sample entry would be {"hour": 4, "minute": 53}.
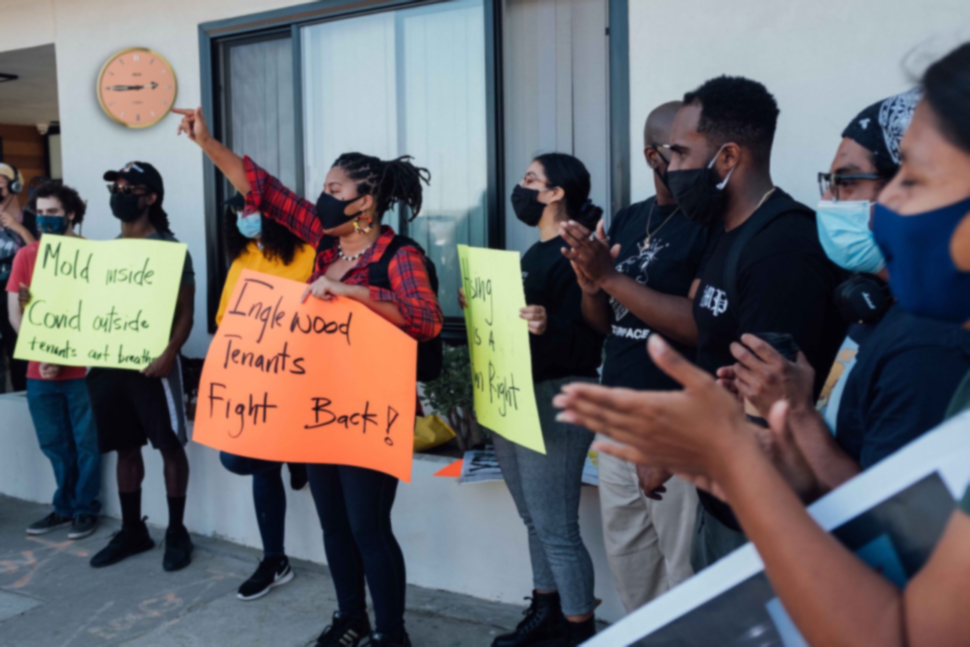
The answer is {"hour": 2, "minute": 45}
